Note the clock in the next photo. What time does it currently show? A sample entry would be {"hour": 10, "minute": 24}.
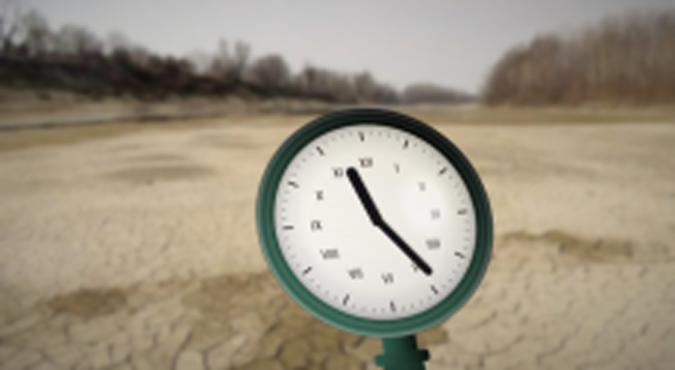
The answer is {"hour": 11, "minute": 24}
